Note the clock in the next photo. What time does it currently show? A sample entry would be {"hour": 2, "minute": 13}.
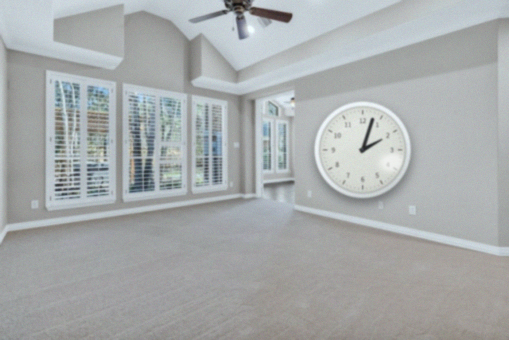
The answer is {"hour": 2, "minute": 3}
